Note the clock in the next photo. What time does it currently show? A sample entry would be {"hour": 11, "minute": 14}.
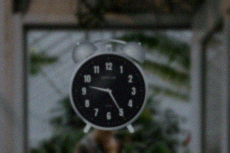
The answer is {"hour": 9, "minute": 25}
